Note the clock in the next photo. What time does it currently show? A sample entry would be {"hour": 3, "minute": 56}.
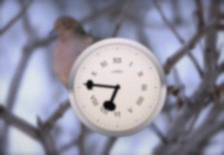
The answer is {"hour": 6, "minute": 46}
